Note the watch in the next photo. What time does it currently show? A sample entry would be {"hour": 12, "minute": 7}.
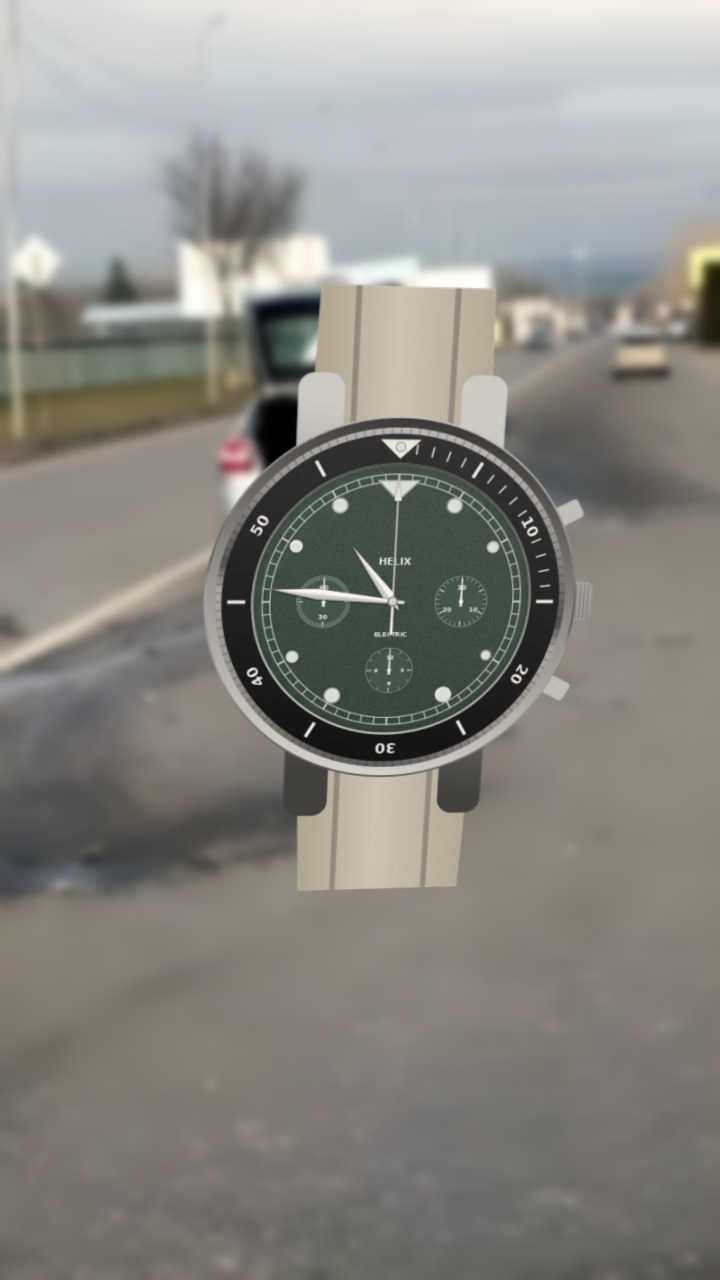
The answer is {"hour": 10, "minute": 46}
